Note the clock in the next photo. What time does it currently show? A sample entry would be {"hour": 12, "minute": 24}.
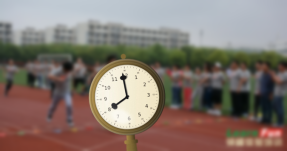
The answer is {"hour": 7, "minute": 59}
